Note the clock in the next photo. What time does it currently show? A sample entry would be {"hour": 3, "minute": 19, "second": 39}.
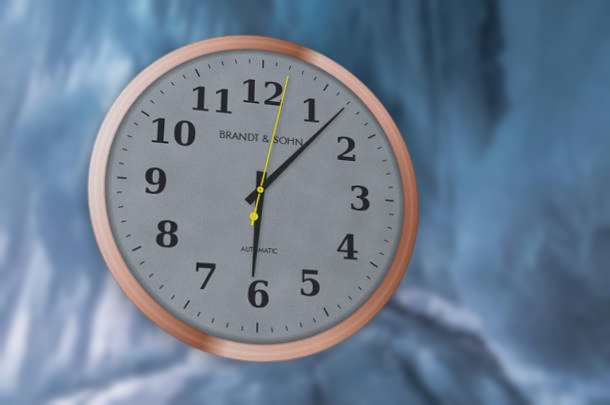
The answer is {"hour": 6, "minute": 7, "second": 2}
